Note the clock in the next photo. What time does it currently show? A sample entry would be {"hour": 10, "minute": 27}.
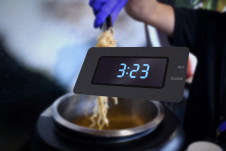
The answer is {"hour": 3, "minute": 23}
